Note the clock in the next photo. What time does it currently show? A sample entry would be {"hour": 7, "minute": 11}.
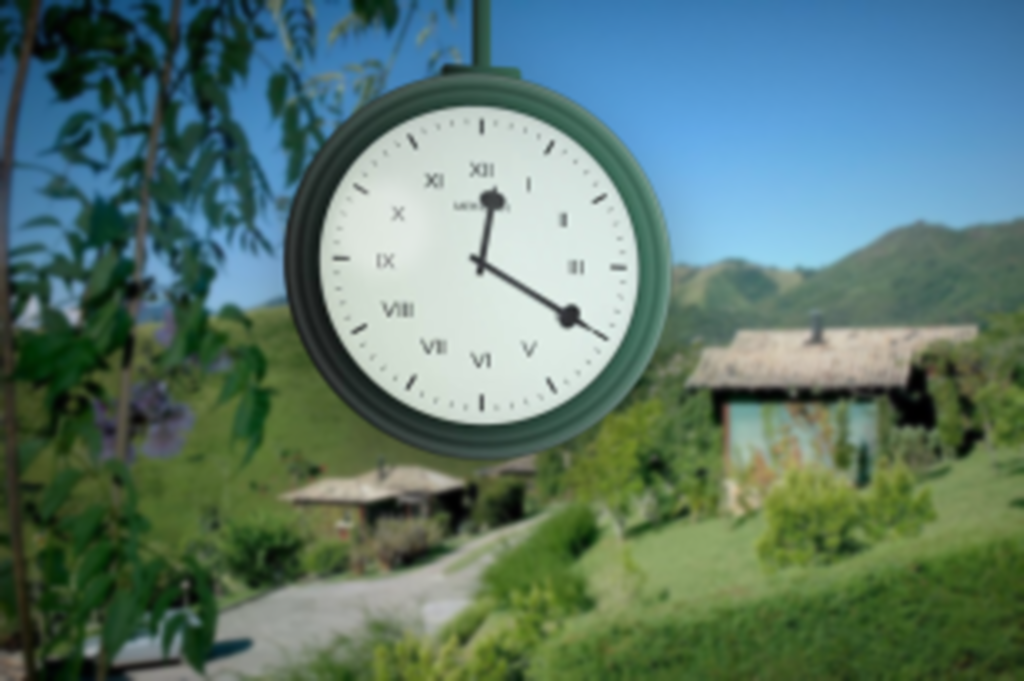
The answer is {"hour": 12, "minute": 20}
